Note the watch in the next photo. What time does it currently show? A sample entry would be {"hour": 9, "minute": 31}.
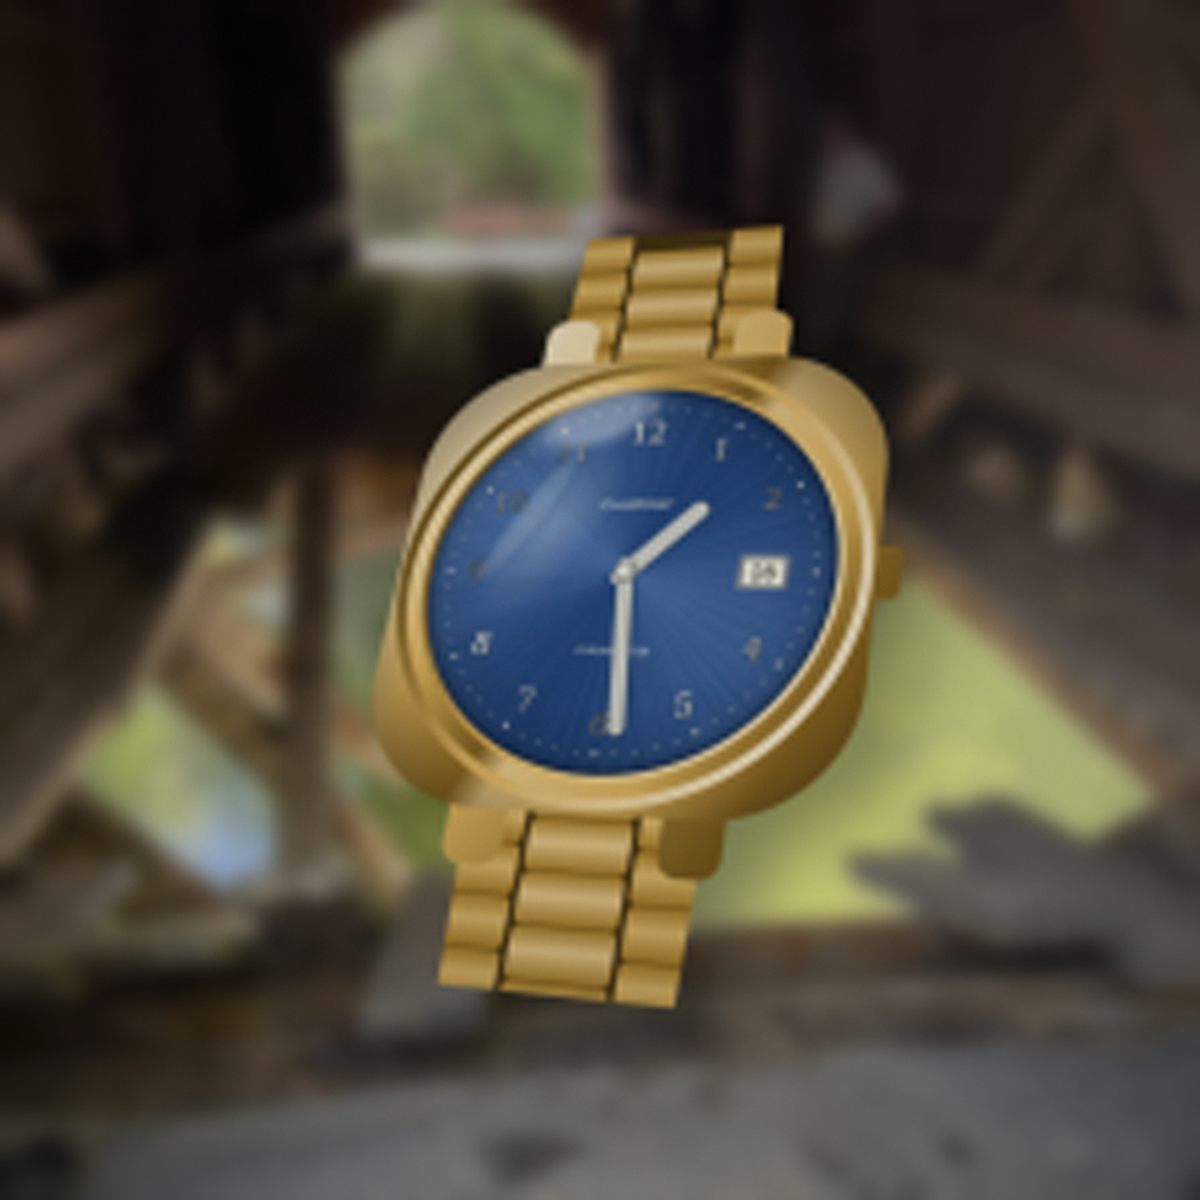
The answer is {"hour": 1, "minute": 29}
